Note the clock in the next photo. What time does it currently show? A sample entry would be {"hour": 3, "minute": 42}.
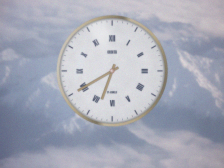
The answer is {"hour": 6, "minute": 40}
